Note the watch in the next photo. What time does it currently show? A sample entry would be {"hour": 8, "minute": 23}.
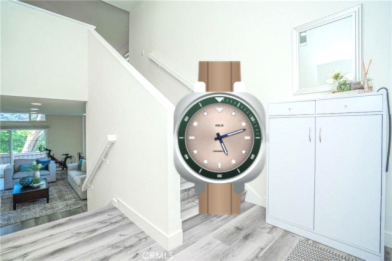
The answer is {"hour": 5, "minute": 12}
